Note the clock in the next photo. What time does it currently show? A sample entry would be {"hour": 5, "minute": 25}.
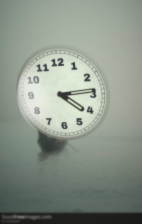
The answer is {"hour": 4, "minute": 14}
